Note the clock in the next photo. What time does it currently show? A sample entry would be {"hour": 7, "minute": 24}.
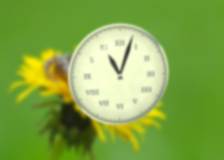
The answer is {"hour": 11, "minute": 3}
